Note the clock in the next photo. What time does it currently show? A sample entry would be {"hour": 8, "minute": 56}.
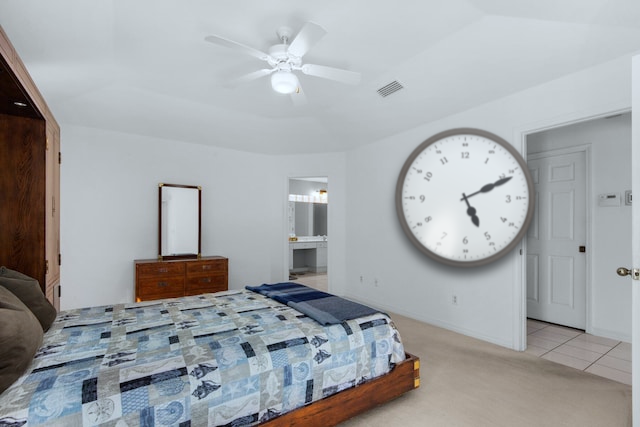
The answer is {"hour": 5, "minute": 11}
